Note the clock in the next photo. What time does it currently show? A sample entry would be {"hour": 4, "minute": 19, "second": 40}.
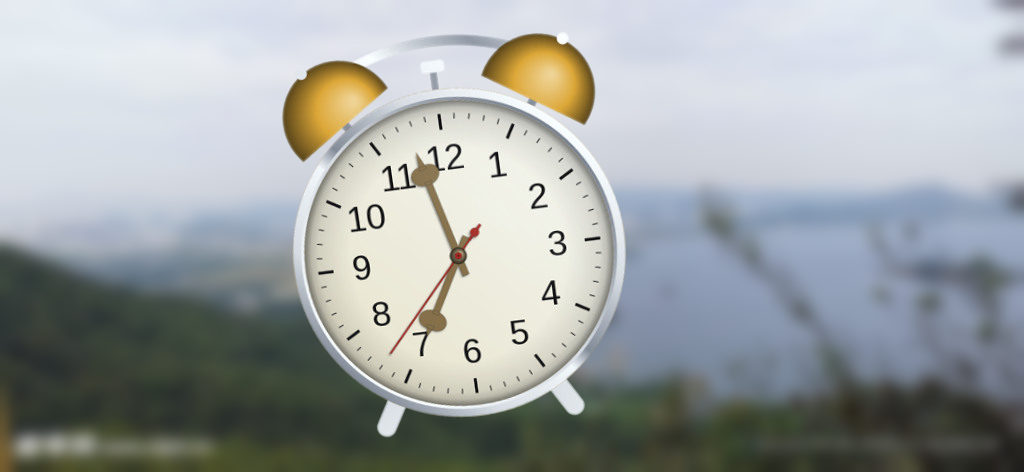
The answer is {"hour": 6, "minute": 57, "second": 37}
